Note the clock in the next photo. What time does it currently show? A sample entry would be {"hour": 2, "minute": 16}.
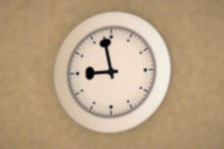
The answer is {"hour": 8, "minute": 58}
